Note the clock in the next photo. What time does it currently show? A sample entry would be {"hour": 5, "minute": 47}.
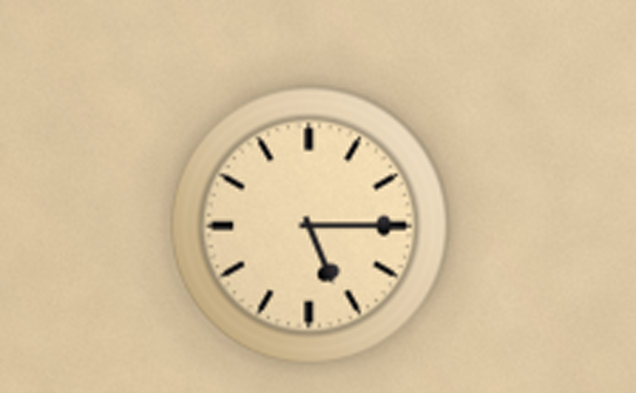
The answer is {"hour": 5, "minute": 15}
